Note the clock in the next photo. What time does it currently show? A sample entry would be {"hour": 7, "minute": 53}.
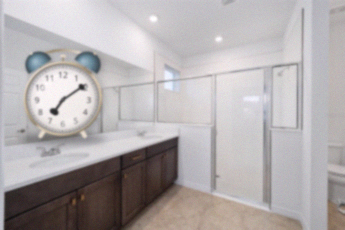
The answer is {"hour": 7, "minute": 9}
